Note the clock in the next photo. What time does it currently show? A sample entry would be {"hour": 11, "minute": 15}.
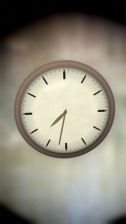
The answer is {"hour": 7, "minute": 32}
